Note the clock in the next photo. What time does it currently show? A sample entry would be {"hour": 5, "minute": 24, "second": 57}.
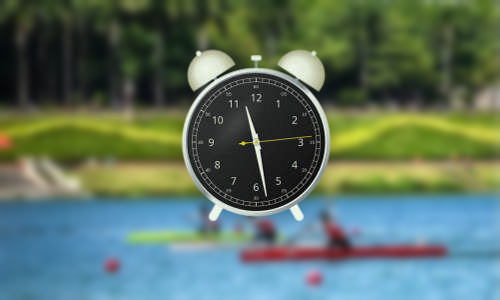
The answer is {"hour": 11, "minute": 28, "second": 14}
